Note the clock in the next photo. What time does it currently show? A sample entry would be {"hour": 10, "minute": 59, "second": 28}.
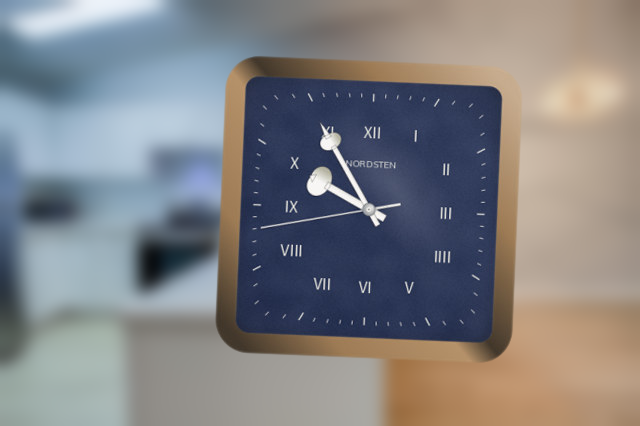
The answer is {"hour": 9, "minute": 54, "second": 43}
